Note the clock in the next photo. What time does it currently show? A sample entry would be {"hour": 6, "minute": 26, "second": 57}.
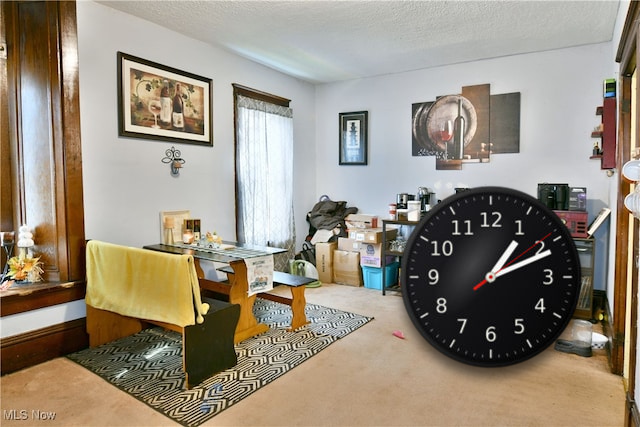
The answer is {"hour": 1, "minute": 11, "second": 9}
